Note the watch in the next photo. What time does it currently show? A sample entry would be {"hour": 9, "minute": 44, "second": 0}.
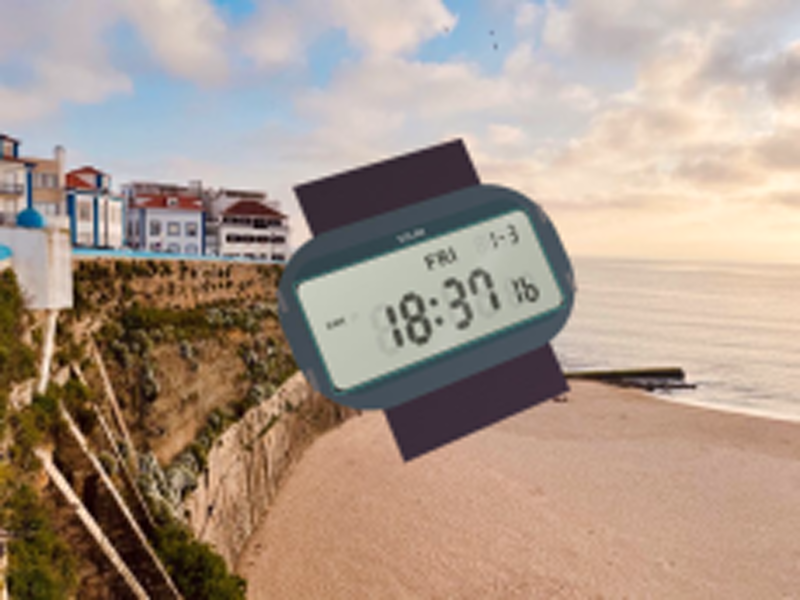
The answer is {"hour": 18, "minute": 37, "second": 16}
